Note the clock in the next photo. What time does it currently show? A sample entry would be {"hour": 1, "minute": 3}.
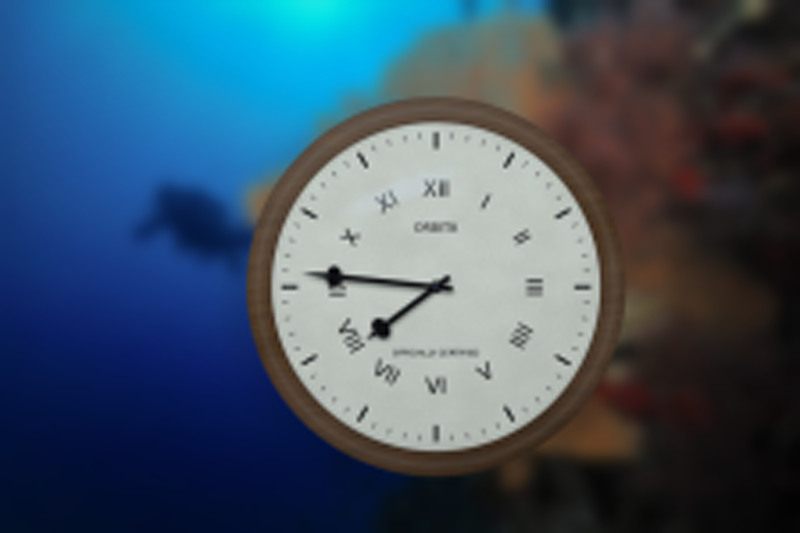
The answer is {"hour": 7, "minute": 46}
